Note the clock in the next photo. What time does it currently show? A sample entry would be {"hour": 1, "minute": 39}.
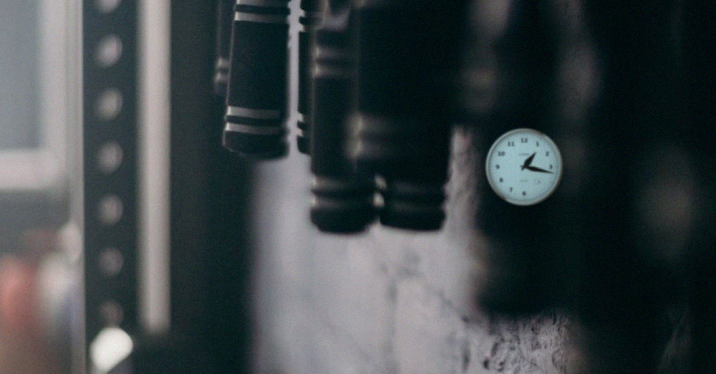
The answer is {"hour": 1, "minute": 17}
